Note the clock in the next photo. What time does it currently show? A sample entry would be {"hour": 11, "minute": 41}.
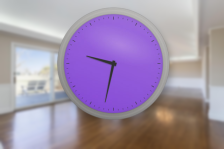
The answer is {"hour": 9, "minute": 32}
